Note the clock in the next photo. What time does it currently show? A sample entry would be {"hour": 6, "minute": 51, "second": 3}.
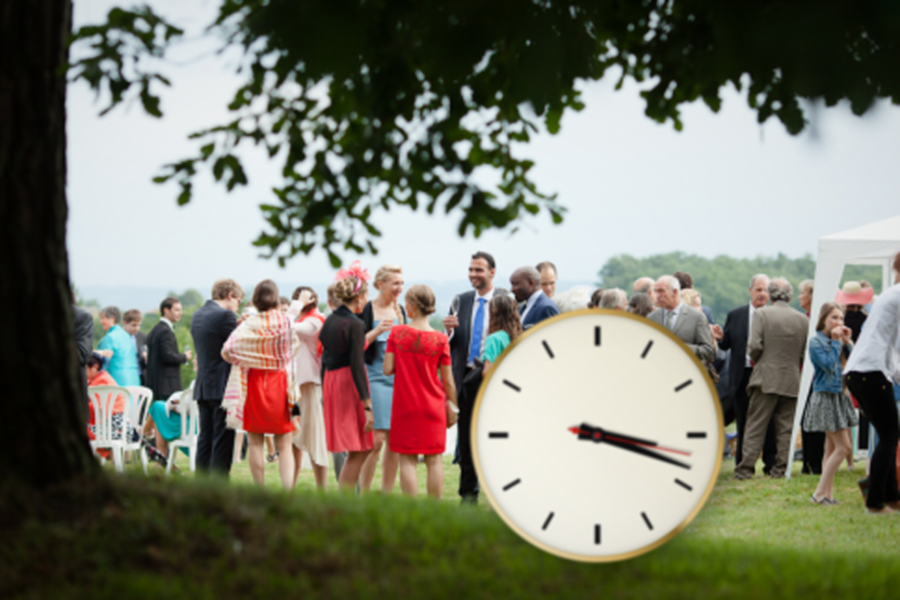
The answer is {"hour": 3, "minute": 18, "second": 17}
